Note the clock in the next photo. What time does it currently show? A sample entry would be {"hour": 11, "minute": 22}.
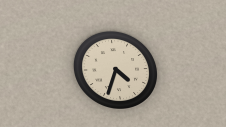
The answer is {"hour": 4, "minute": 34}
